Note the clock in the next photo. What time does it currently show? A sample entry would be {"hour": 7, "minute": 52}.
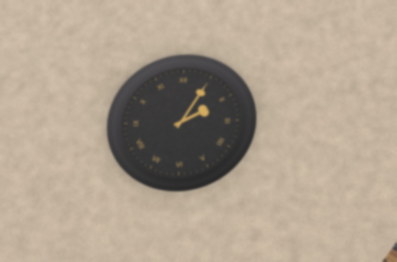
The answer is {"hour": 2, "minute": 5}
